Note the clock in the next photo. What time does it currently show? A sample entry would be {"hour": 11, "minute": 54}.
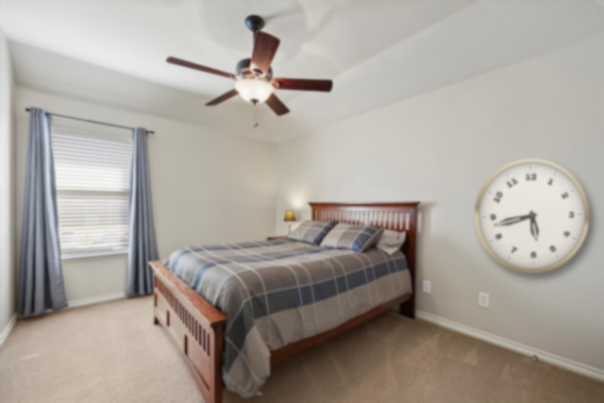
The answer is {"hour": 5, "minute": 43}
